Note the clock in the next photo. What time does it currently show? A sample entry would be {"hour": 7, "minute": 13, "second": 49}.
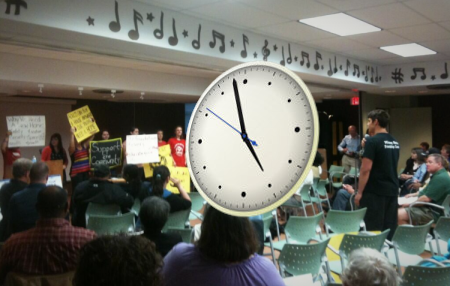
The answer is {"hour": 4, "minute": 57, "second": 51}
